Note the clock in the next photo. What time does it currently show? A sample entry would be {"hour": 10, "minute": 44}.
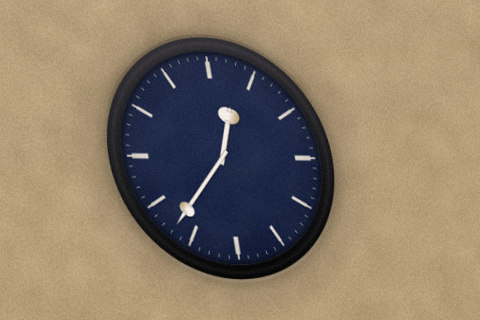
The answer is {"hour": 12, "minute": 37}
